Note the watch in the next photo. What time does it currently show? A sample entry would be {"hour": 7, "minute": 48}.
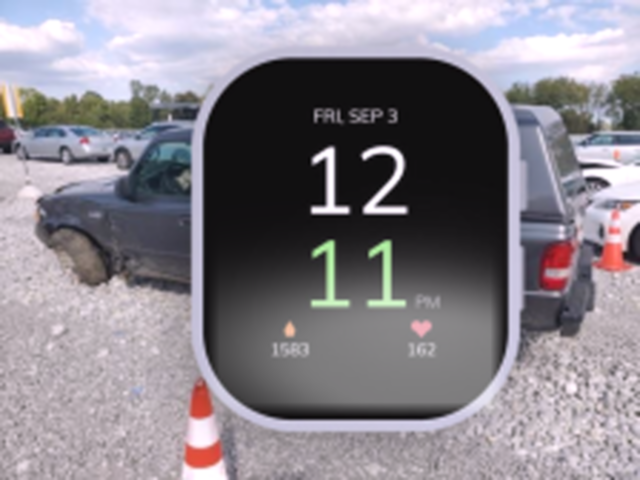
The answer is {"hour": 12, "minute": 11}
